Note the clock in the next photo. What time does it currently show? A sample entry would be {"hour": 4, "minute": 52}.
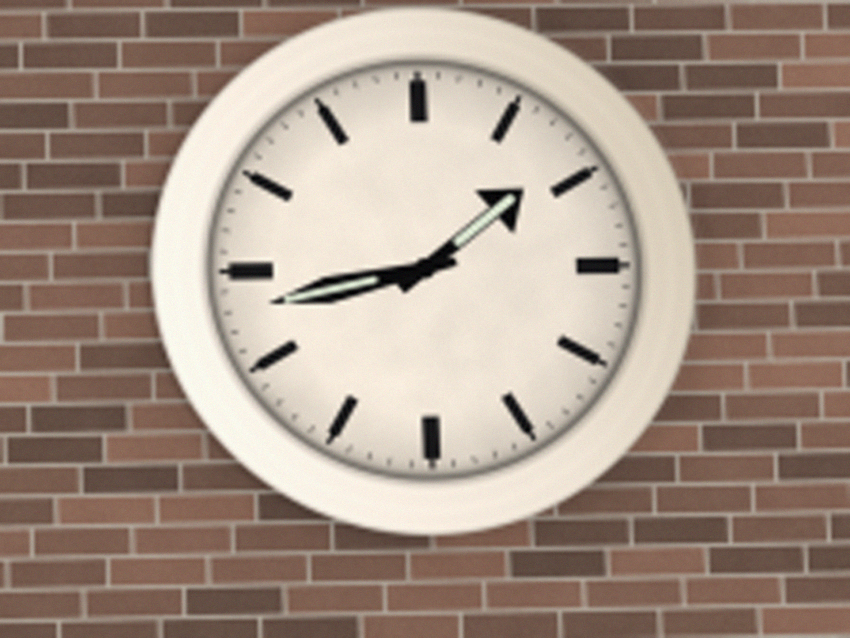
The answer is {"hour": 1, "minute": 43}
